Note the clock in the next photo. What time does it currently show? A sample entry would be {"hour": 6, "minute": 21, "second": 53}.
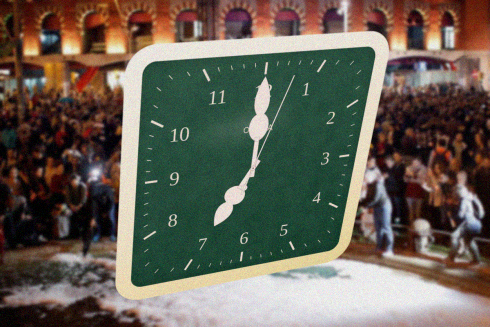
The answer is {"hour": 7, "minute": 0, "second": 3}
